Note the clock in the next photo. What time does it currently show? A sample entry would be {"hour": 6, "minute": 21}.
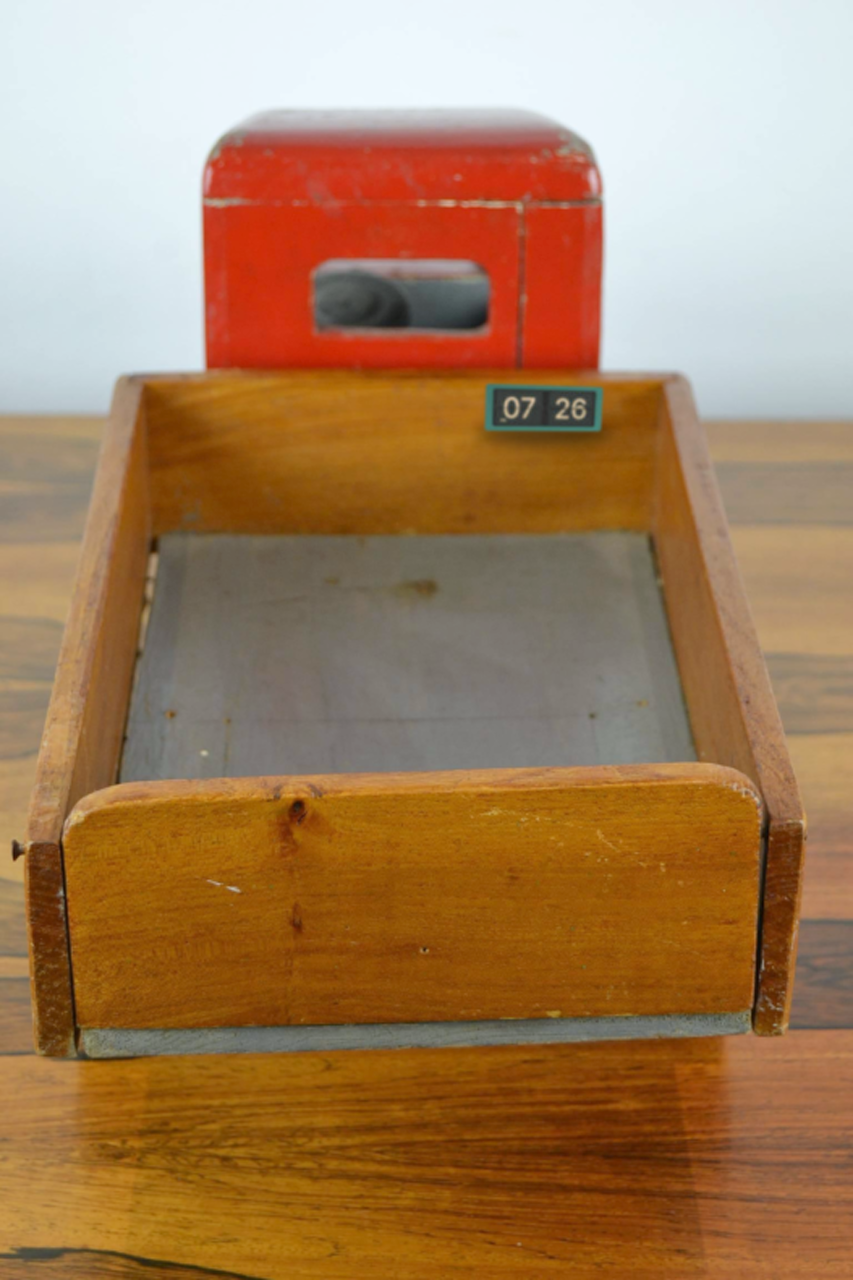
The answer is {"hour": 7, "minute": 26}
